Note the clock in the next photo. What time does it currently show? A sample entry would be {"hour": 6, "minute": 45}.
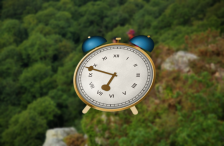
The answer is {"hour": 6, "minute": 48}
